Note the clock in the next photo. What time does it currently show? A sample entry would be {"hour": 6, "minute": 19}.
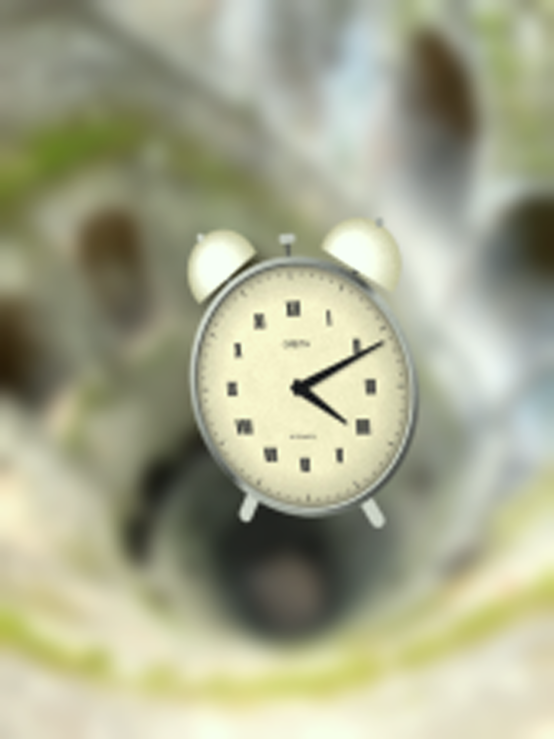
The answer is {"hour": 4, "minute": 11}
